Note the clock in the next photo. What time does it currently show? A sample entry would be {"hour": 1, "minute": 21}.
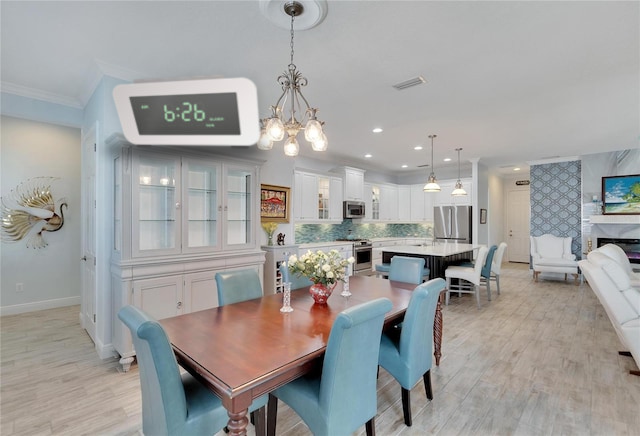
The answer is {"hour": 6, "minute": 26}
